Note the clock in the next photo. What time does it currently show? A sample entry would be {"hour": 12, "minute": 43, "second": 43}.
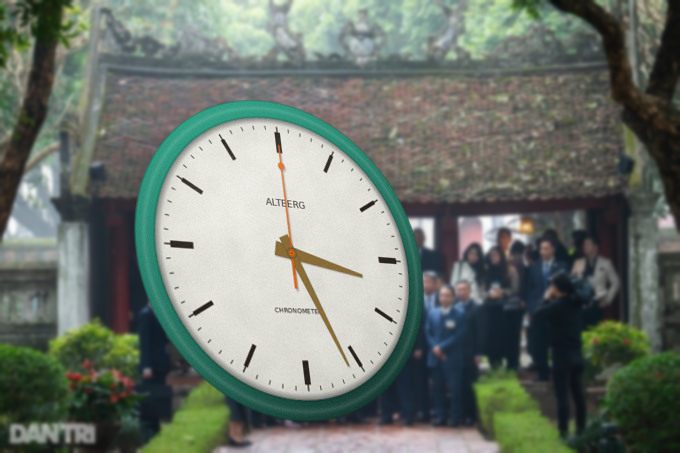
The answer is {"hour": 3, "minute": 26, "second": 0}
